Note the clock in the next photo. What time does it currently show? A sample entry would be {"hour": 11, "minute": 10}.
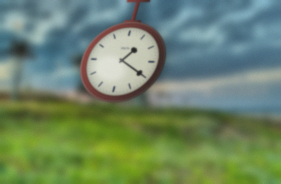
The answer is {"hour": 1, "minute": 20}
